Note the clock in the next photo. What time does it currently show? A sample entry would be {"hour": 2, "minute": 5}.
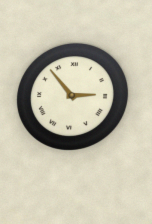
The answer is {"hour": 2, "minute": 53}
